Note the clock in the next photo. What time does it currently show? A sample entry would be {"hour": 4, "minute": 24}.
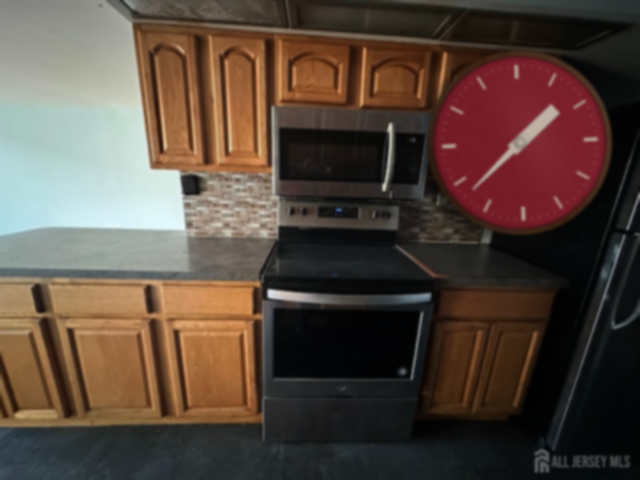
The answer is {"hour": 1, "minute": 38}
